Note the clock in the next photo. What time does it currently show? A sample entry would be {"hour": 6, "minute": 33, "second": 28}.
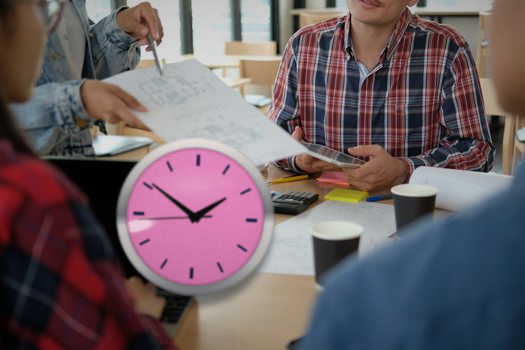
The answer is {"hour": 1, "minute": 50, "second": 44}
